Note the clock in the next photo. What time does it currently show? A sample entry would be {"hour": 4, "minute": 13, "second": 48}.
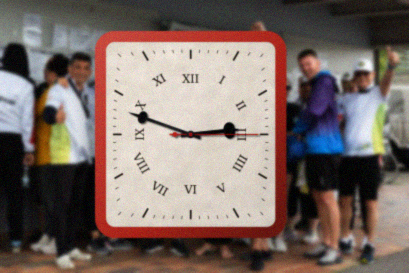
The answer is {"hour": 2, "minute": 48, "second": 15}
